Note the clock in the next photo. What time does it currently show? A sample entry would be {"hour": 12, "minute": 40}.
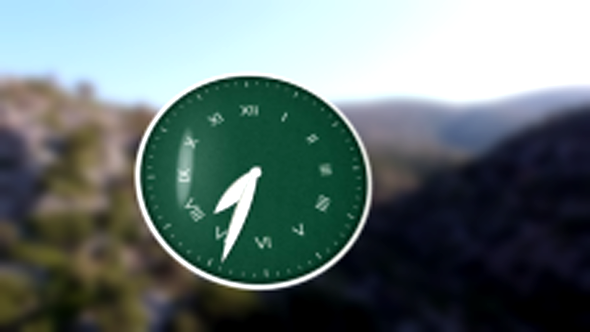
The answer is {"hour": 7, "minute": 34}
